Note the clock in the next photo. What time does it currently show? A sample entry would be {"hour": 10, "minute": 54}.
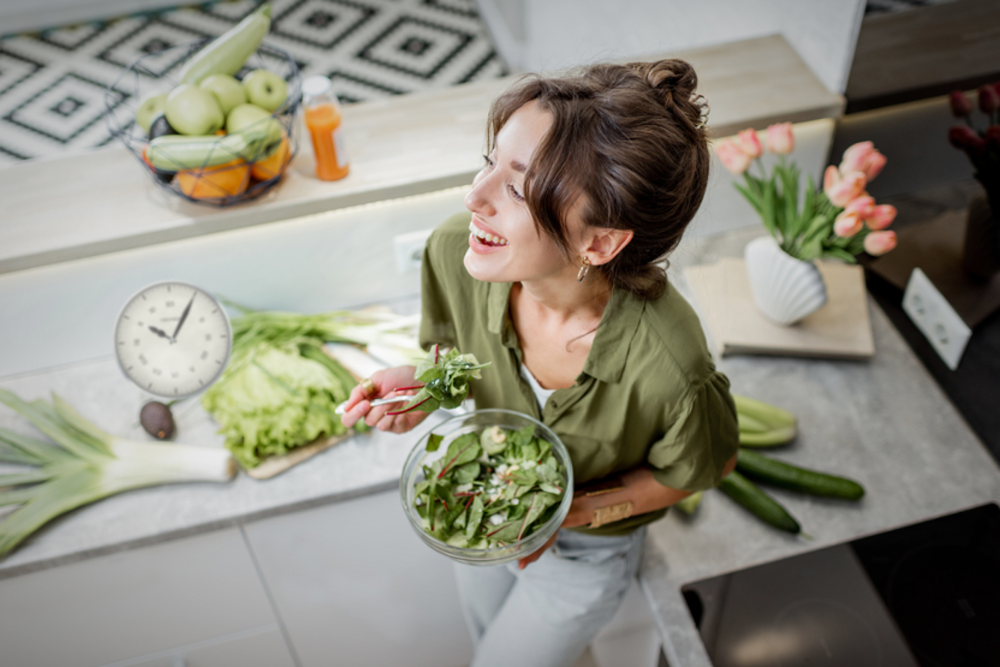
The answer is {"hour": 10, "minute": 5}
